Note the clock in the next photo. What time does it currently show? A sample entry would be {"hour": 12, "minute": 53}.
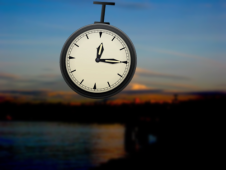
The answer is {"hour": 12, "minute": 15}
